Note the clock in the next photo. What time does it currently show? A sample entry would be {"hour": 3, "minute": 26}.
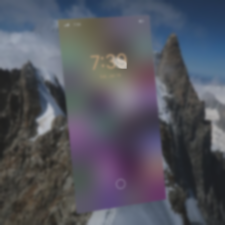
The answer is {"hour": 7, "minute": 39}
